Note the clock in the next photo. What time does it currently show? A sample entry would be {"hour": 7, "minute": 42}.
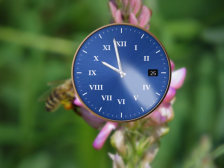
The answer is {"hour": 9, "minute": 58}
